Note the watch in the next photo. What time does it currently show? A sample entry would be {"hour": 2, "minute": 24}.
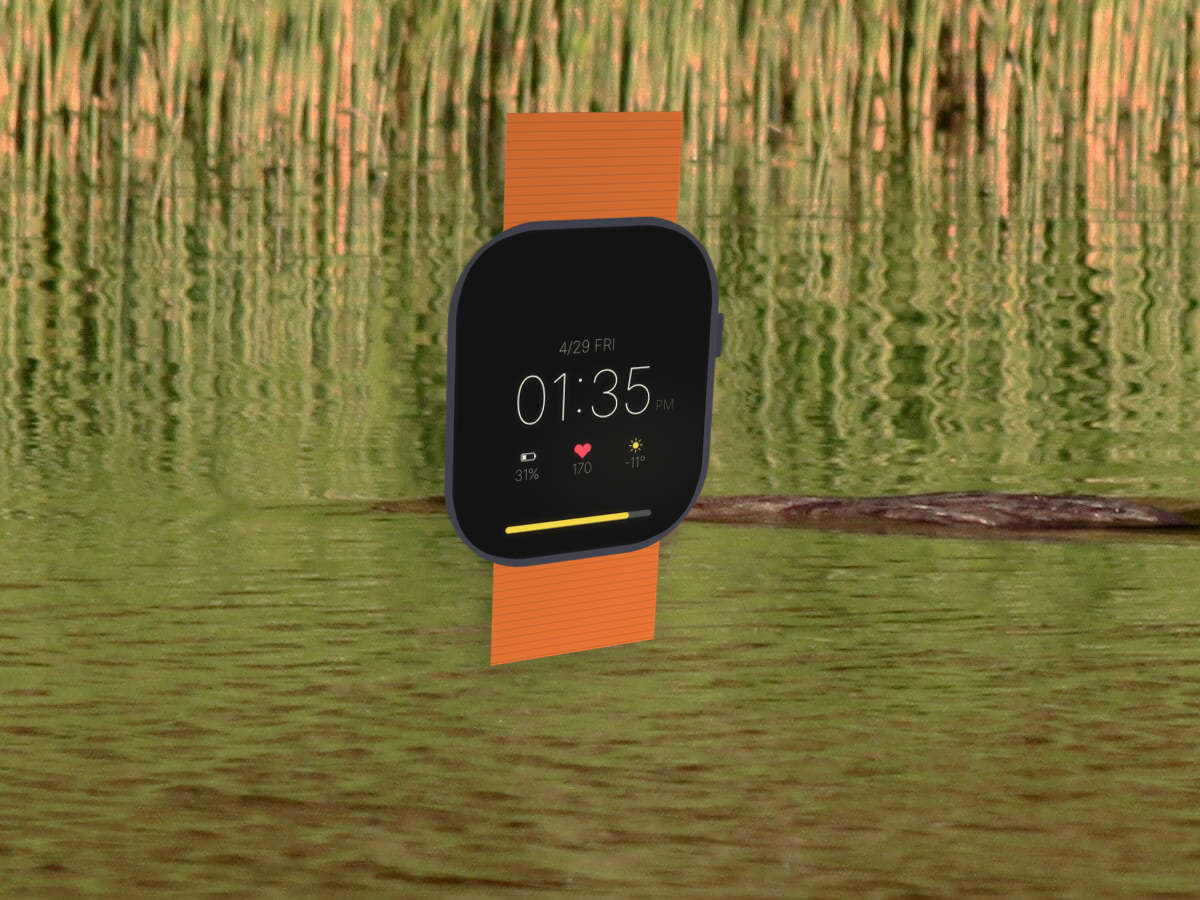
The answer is {"hour": 1, "minute": 35}
